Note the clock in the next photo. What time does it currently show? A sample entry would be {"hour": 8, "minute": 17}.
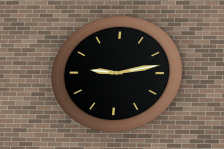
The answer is {"hour": 9, "minute": 13}
